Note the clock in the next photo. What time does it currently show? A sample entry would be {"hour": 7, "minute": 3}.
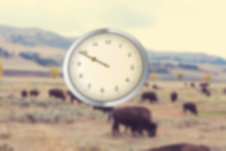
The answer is {"hour": 9, "minute": 49}
